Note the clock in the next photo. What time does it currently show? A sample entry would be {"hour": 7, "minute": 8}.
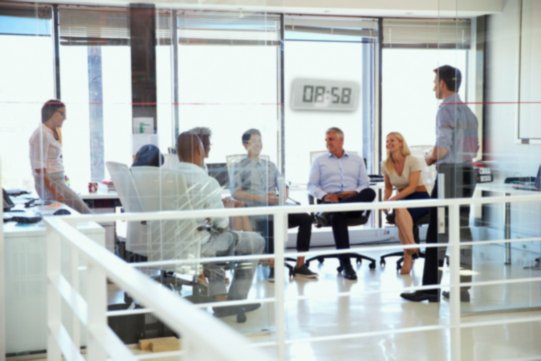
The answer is {"hour": 8, "minute": 58}
